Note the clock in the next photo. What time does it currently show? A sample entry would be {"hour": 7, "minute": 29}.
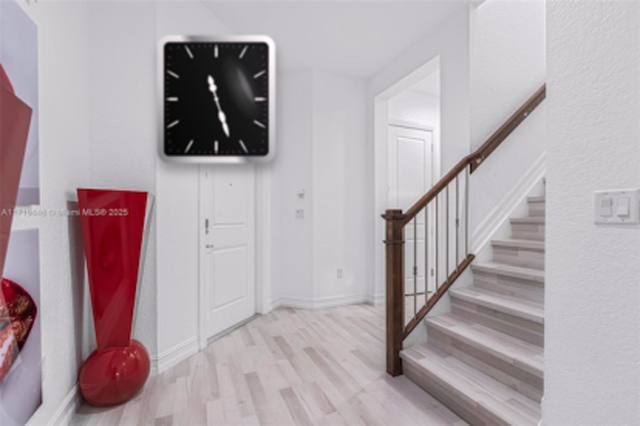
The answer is {"hour": 11, "minute": 27}
